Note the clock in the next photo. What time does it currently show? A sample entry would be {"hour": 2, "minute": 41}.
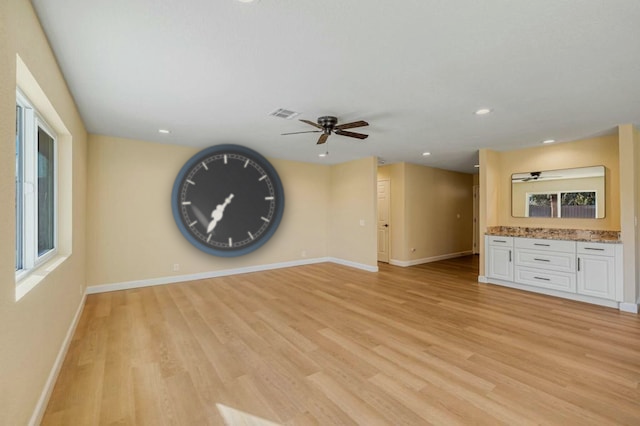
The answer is {"hour": 7, "minute": 36}
